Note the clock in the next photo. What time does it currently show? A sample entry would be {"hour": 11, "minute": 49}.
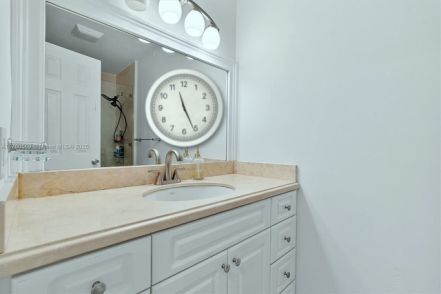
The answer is {"hour": 11, "minute": 26}
